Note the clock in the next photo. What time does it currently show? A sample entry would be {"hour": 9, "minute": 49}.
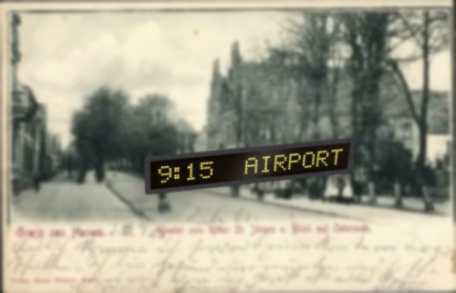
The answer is {"hour": 9, "minute": 15}
